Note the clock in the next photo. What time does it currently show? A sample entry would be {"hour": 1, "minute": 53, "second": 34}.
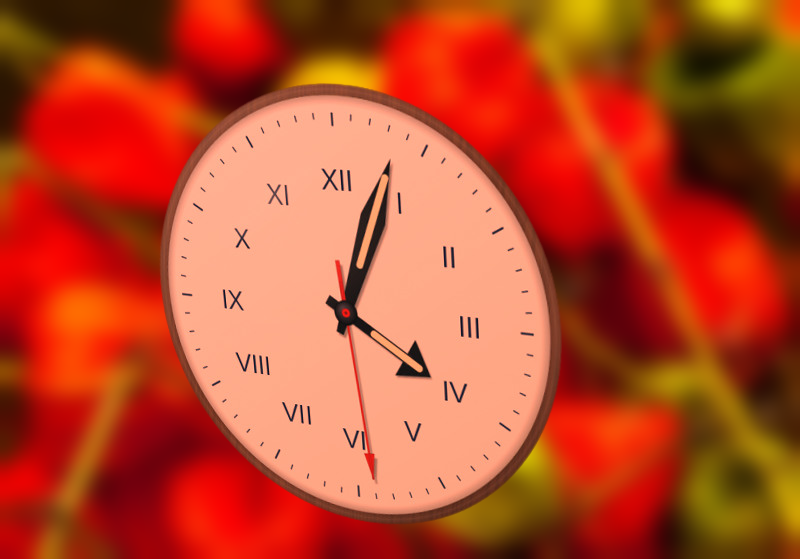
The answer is {"hour": 4, "minute": 3, "second": 29}
